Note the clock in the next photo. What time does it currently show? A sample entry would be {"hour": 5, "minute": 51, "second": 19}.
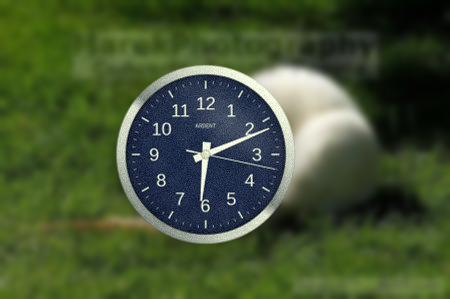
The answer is {"hour": 6, "minute": 11, "second": 17}
